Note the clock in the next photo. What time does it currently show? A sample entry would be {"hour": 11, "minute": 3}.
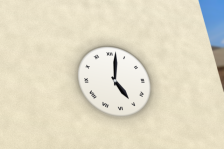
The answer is {"hour": 5, "minute": 2}
